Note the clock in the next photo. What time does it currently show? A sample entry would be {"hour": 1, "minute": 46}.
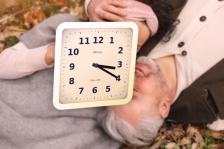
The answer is {"hour": 3, "minute": 20}
